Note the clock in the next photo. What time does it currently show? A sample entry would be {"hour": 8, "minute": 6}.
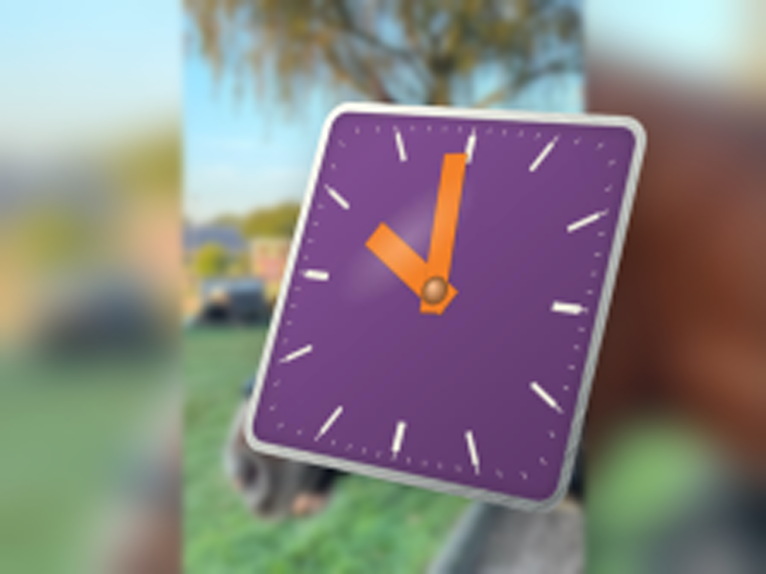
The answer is {"hour": 9, "minute": 59}
